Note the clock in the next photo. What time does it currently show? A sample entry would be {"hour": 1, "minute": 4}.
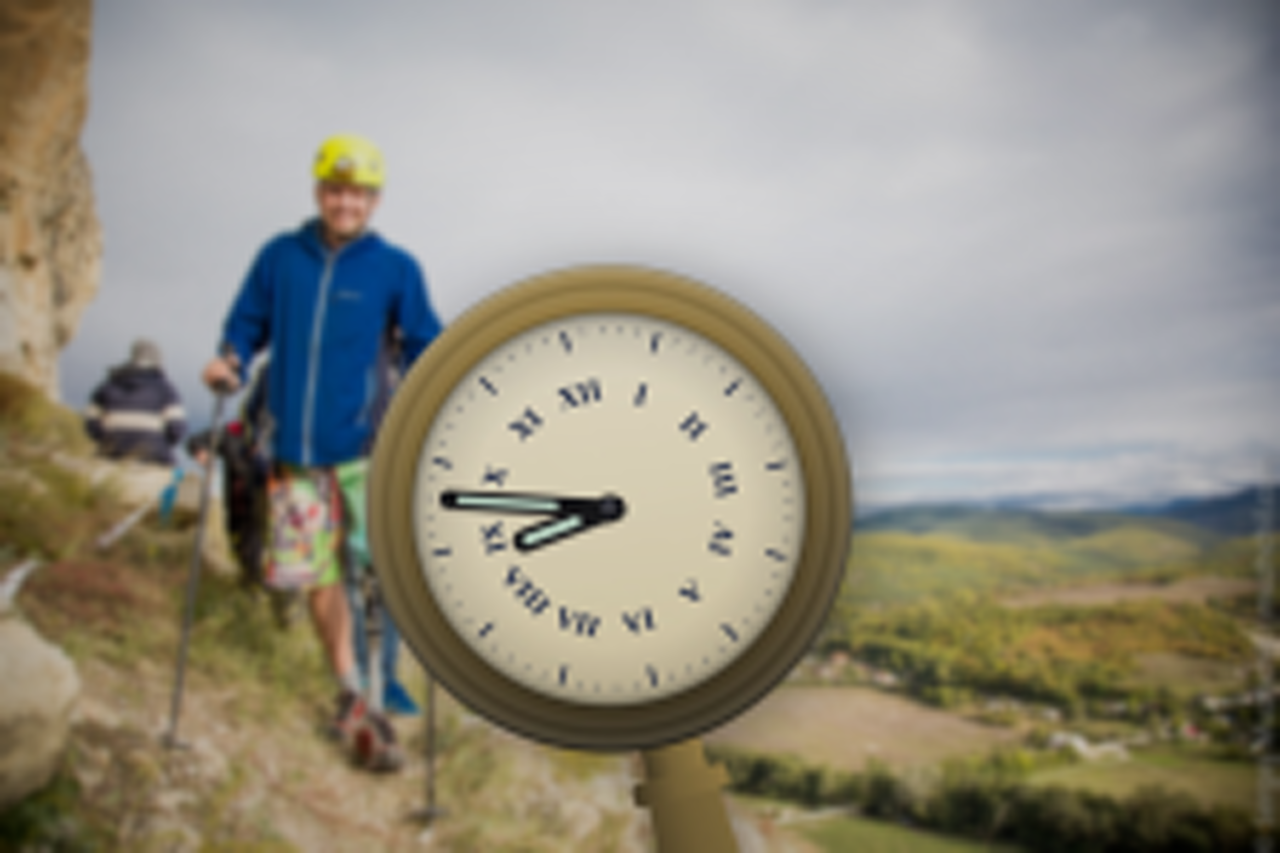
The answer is {"hour": 8, "minute": 48}
